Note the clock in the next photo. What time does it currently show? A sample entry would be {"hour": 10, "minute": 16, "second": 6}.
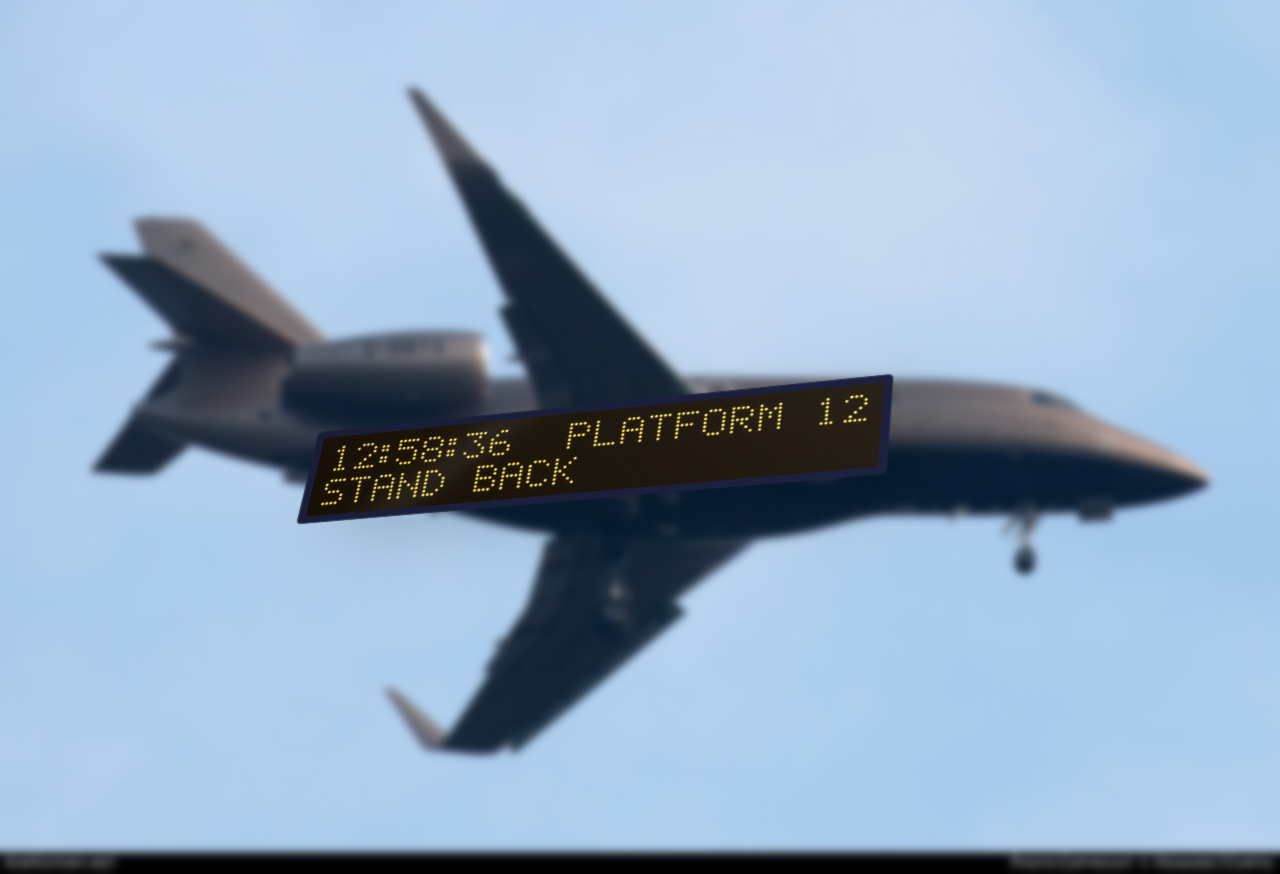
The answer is {"hour": 12, "minute": 58, "second": 36}
